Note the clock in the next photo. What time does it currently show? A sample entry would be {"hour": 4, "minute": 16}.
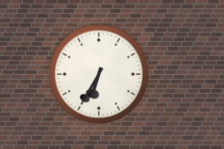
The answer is {"hour": 6, "minute": 35}
